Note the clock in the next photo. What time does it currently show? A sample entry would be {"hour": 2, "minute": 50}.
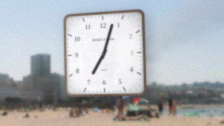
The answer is {"hour": 7, "minute": 3}
